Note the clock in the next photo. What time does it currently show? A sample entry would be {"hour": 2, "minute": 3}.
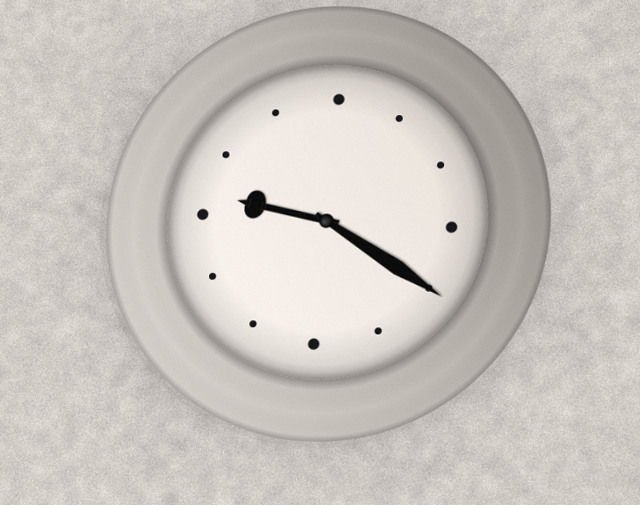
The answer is {"hour": 9, "minute": 20}
